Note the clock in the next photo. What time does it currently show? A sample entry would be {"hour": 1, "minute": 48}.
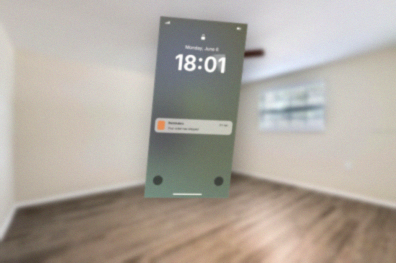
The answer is {"hour": 18, "minute": 1}
